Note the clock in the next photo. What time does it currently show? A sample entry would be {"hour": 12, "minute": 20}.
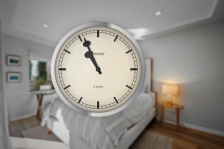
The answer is {"hour": 10, "minute": 56}
